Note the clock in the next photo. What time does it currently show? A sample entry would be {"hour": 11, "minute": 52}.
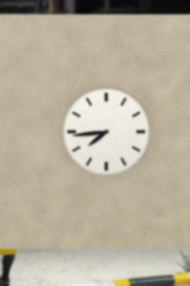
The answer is {"hour": 7, "minute": 44}
